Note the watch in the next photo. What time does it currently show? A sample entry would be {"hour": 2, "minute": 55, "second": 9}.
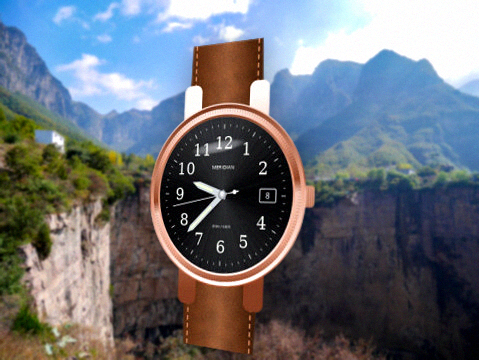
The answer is {"hour": 9, "minute": 37, "second": 43}
